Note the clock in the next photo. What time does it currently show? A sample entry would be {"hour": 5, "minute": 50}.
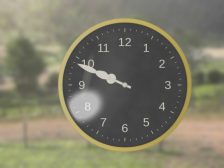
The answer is {"hour": 9, "minute": 49}
